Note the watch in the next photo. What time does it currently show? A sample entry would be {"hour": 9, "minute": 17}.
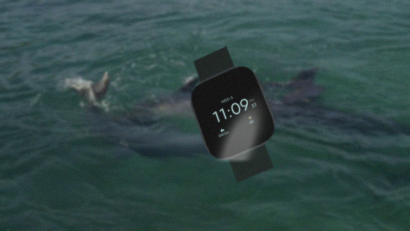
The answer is {"hour": 11, "minute": 9}
